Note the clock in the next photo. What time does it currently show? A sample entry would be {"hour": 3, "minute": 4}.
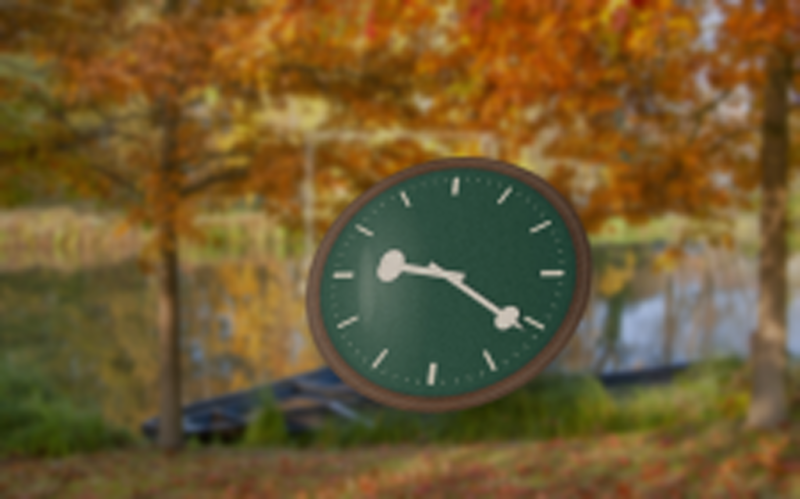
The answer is {"hour": 9, "minute": 21}
